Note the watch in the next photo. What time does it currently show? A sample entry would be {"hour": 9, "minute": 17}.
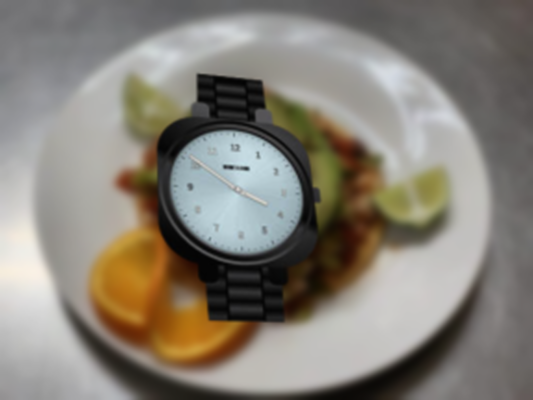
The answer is {"hour": 3, "minute": 51}
